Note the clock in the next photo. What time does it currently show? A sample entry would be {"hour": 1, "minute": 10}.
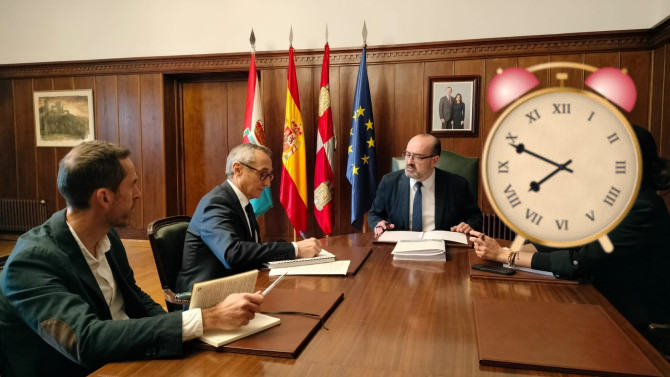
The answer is {"hour": 7, "minute": 49}
